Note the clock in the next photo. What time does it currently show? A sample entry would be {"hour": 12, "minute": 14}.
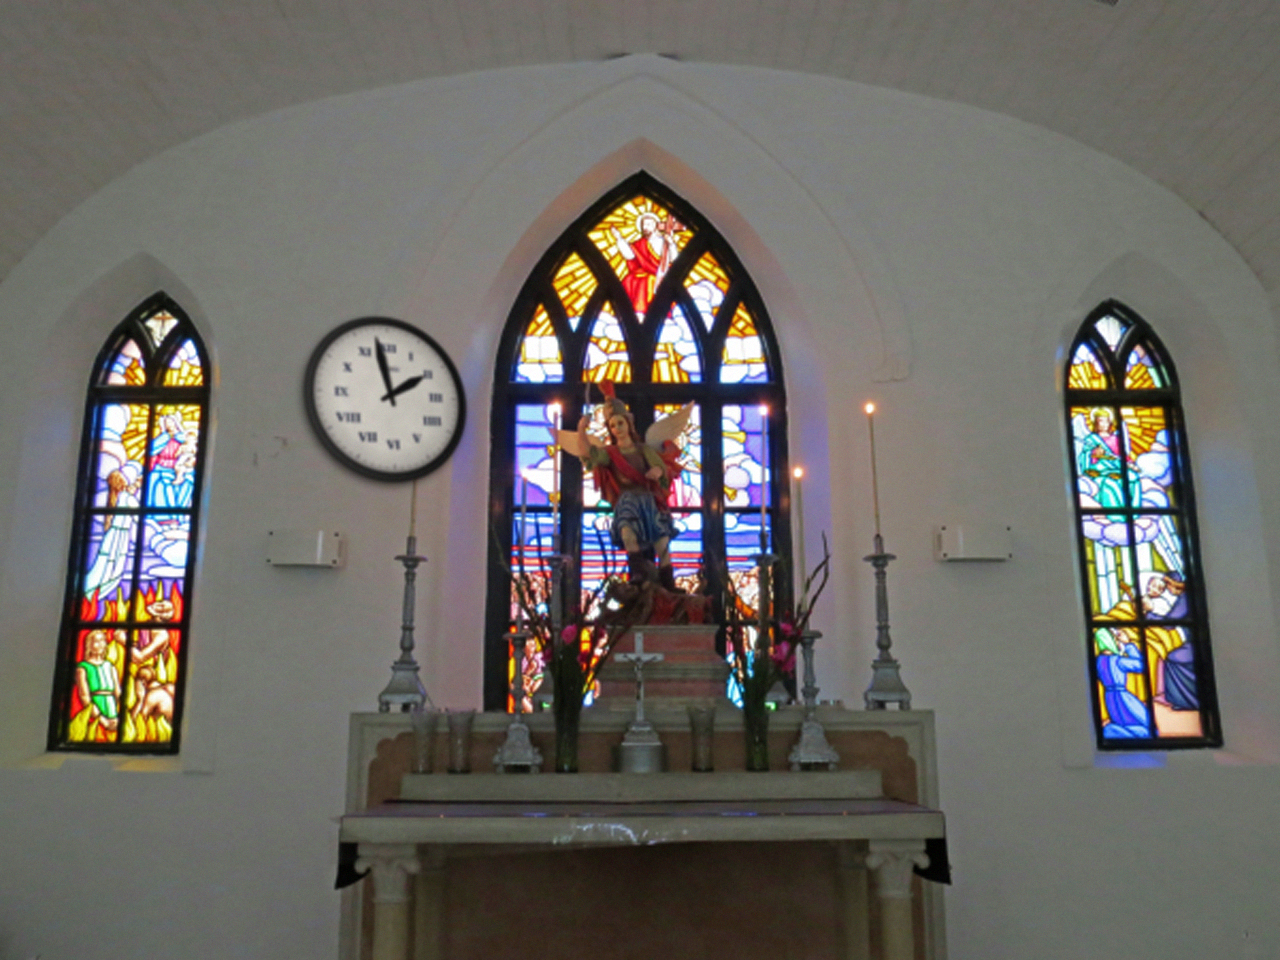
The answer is {"hour": 1, "minute": 58}
